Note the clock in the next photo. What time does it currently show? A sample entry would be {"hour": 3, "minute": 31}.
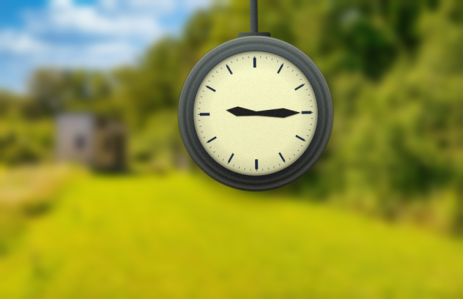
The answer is {"hour": 9, "minute": 15}
